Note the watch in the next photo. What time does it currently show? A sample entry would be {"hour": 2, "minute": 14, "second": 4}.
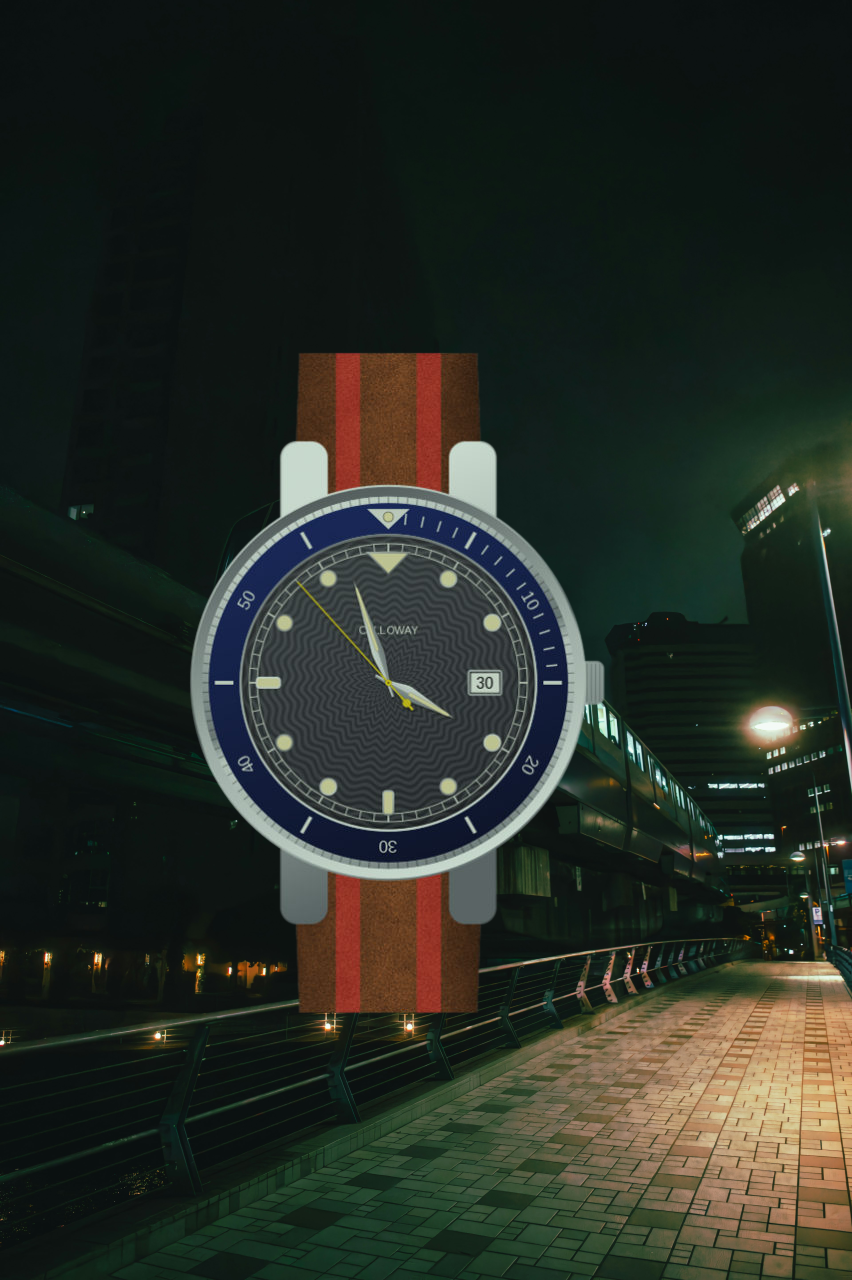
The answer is {"hour": 3, "minute": 56, "second": 53}
